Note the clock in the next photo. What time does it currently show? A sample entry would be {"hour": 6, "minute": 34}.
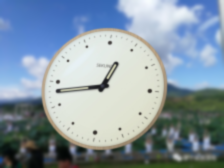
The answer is {"hour": 12, "minute": 43}
